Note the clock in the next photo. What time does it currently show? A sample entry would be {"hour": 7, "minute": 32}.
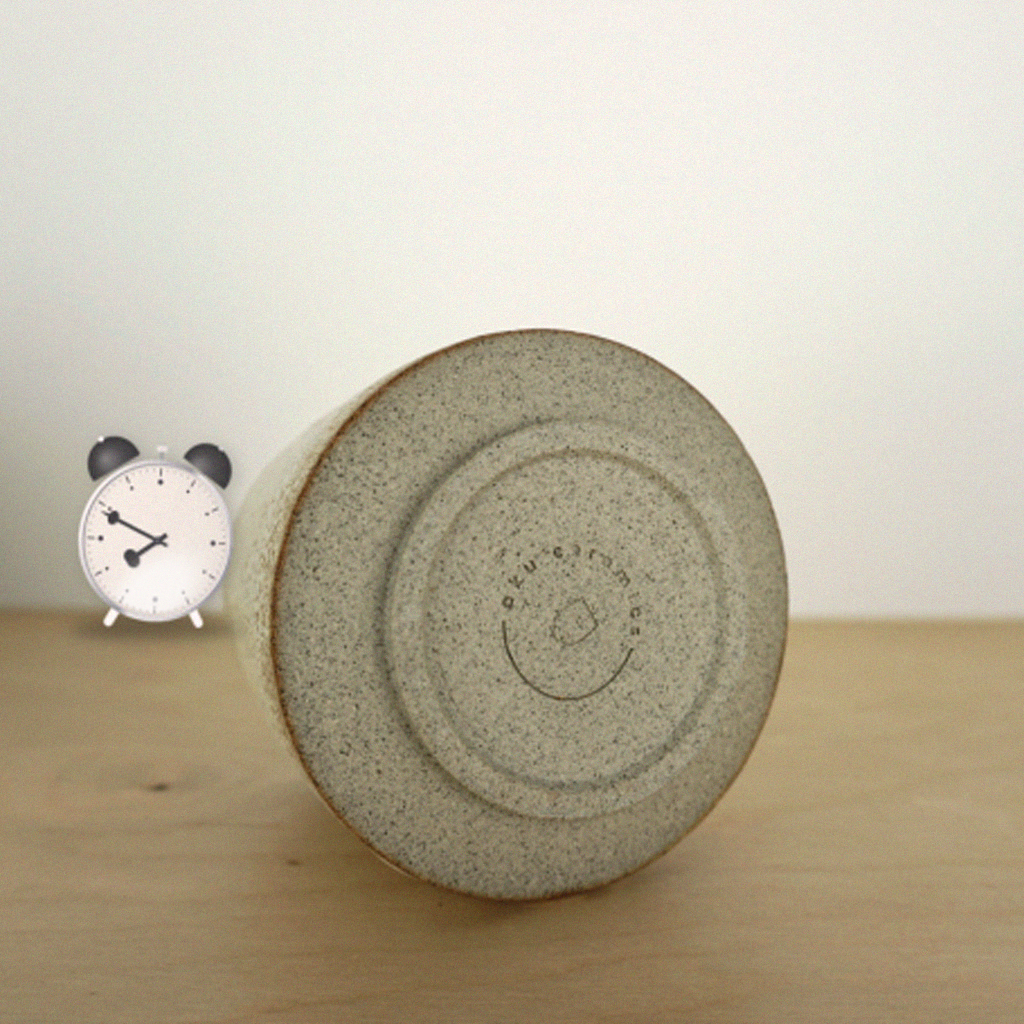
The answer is {"hour": 7, "minute": 49}
